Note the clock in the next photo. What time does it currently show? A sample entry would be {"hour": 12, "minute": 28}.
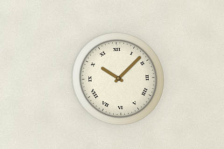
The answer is {"hour": 10, "minute": 8}
